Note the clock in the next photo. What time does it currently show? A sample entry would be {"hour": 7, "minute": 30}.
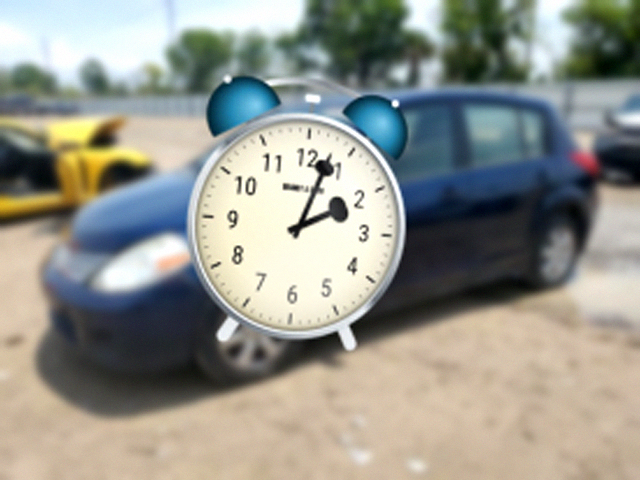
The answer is {"hour": 2, "minute": 3}
